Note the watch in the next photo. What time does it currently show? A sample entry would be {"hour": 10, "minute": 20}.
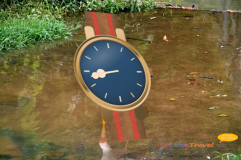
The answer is {"hour": 8, "minute": 43}
